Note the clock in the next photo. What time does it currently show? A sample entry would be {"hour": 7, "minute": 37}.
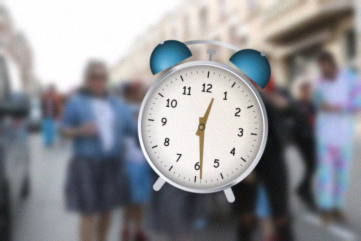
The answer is {"hour": 12, "minute": 29}
